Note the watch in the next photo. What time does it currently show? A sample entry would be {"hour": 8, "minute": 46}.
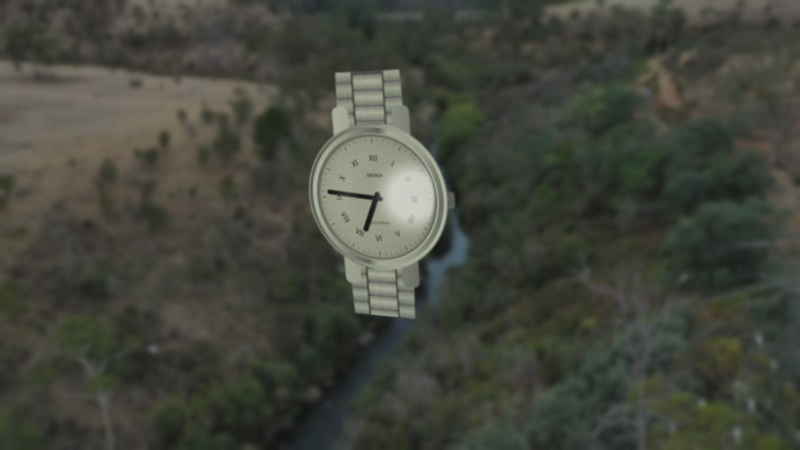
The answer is {"hour": 6, "minute": 46}
